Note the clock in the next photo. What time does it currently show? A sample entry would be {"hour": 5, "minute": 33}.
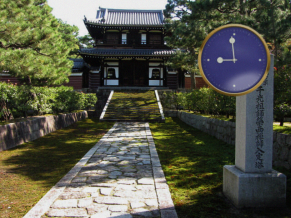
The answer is {"hour": 8, "minute": 59}
